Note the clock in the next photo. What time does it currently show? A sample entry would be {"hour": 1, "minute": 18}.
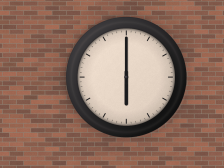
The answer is {"hour": 6, "minute": 0}
